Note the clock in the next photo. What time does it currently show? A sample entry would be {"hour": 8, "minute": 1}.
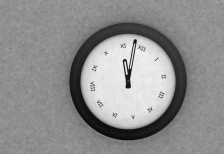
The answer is {"hour": 10, "minute": 58}
